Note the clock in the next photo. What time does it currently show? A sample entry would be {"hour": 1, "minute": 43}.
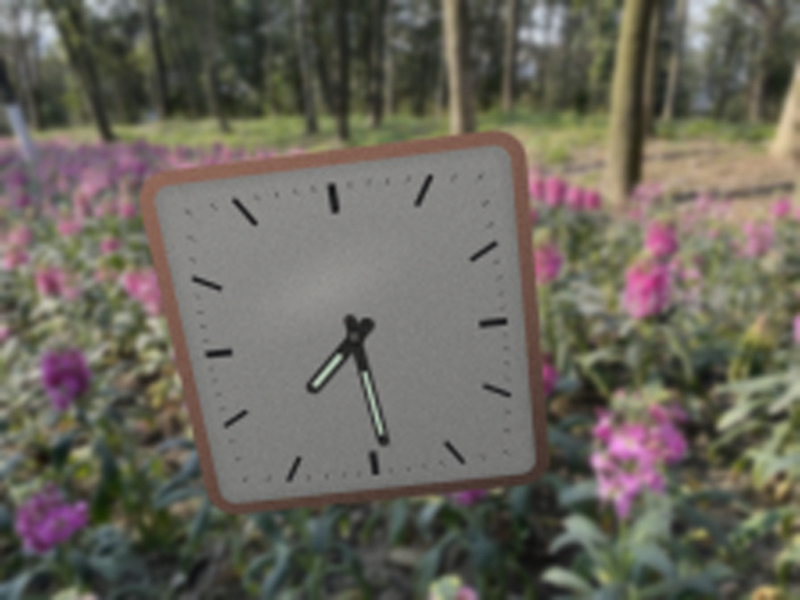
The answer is {"hour": 7, "minute": 29}
